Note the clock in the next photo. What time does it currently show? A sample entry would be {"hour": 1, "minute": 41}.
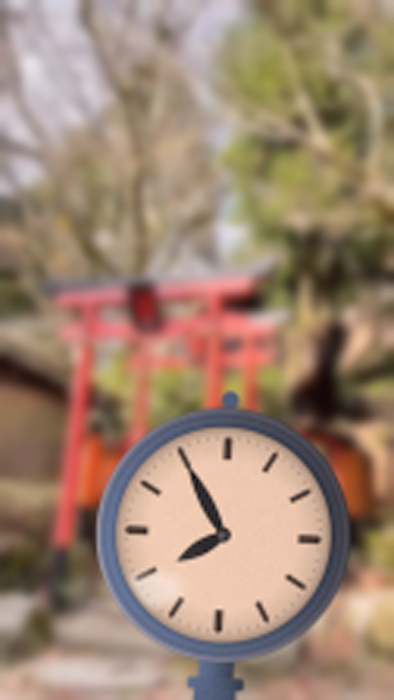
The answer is {"hour": 7, "minute": 55}
